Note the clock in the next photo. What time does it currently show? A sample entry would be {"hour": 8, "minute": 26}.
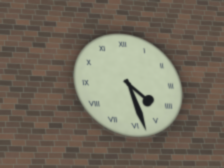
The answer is {"hour": 4, "minute": 28}
